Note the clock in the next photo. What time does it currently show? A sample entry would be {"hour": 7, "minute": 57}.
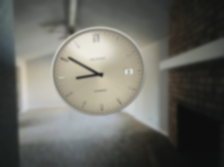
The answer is {"hour": 8, "minute": 51}
